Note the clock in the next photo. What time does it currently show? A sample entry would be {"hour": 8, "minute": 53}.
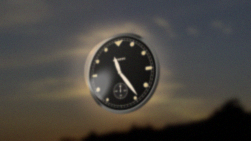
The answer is {"hour": 11, "minute": 24}
